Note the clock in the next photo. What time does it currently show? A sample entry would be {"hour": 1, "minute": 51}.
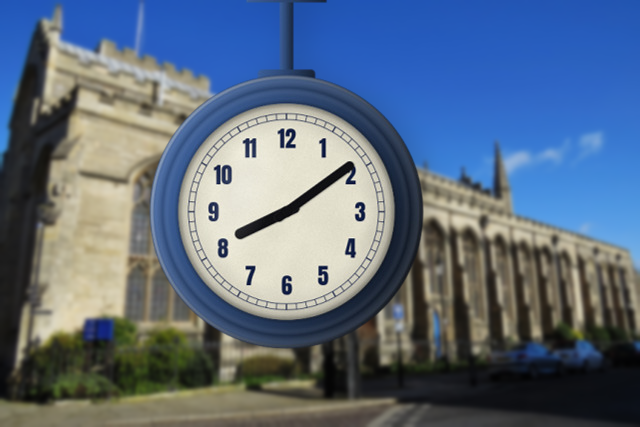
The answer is {"hour": 8, "minute": 9}
